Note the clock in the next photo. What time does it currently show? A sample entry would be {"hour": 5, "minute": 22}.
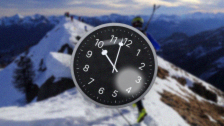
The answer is {"hour": 9, "minute": 58}
